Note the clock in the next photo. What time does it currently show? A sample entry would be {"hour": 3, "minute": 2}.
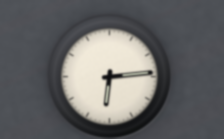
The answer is {"hour": 6, "minute": 14}
